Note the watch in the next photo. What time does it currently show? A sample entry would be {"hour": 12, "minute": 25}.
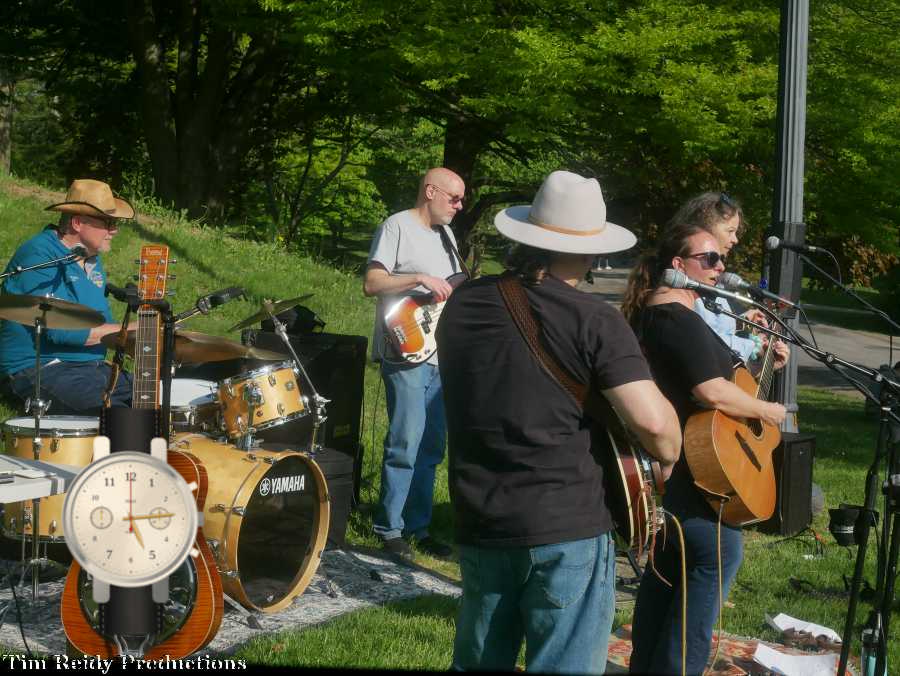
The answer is {"hour": 5, "minute": 14}
